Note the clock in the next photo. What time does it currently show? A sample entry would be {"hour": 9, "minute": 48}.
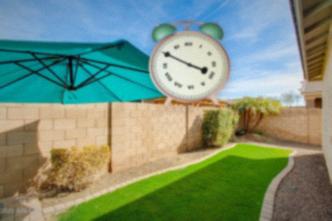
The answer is {"hour": 3, "minute": 50}
